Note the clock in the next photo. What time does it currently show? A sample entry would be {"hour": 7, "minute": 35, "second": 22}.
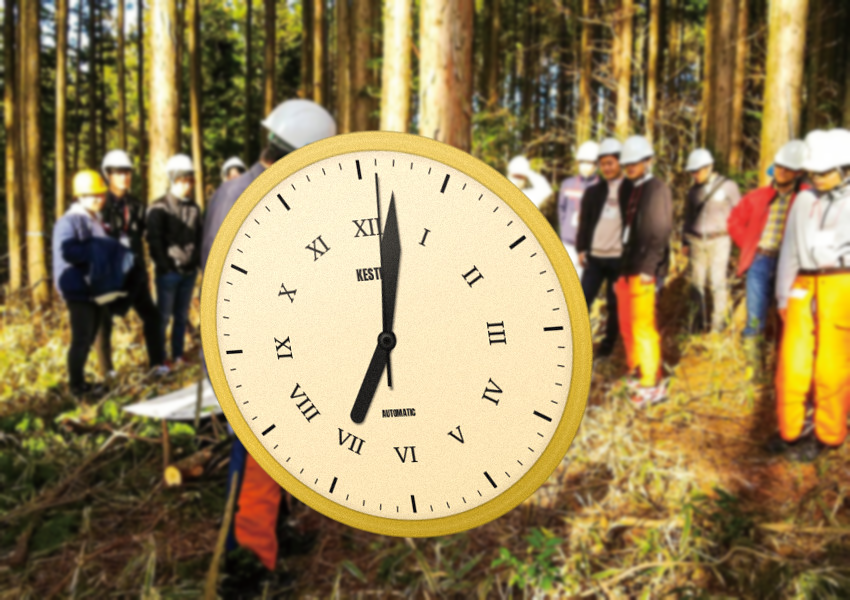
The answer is {"hour": 7, "minute": 2, "second": 1}
